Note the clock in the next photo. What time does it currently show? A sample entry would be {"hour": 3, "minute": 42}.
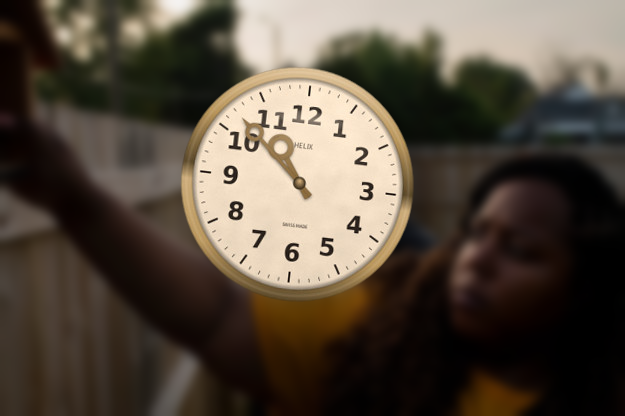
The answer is {"hour": 10, "minute": 52}
